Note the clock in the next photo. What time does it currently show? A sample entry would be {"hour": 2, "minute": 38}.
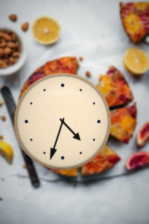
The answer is {"hour": 4, "minute": 33}
